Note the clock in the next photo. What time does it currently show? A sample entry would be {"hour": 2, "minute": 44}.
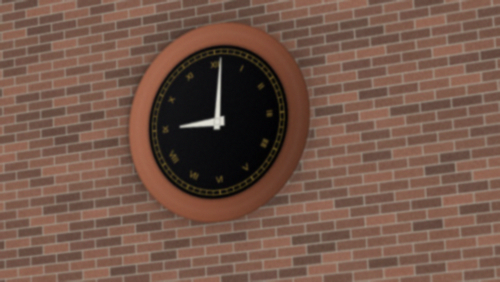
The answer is {"hour": 9, "minute": 1}
